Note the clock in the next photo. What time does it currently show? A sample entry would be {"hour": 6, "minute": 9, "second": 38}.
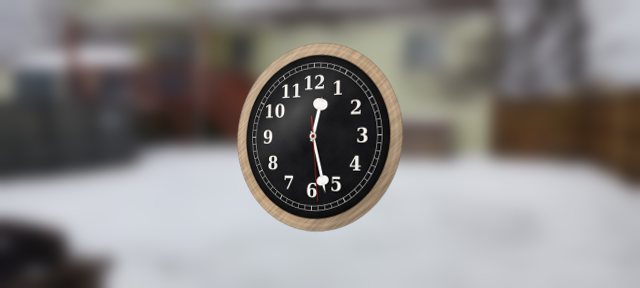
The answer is {"hour": 12, "minute": 27, "second": 29}
